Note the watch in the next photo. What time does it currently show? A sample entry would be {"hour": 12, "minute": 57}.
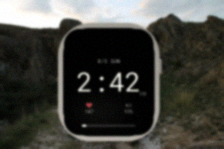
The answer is {"hour": 2, "minute": 42}
